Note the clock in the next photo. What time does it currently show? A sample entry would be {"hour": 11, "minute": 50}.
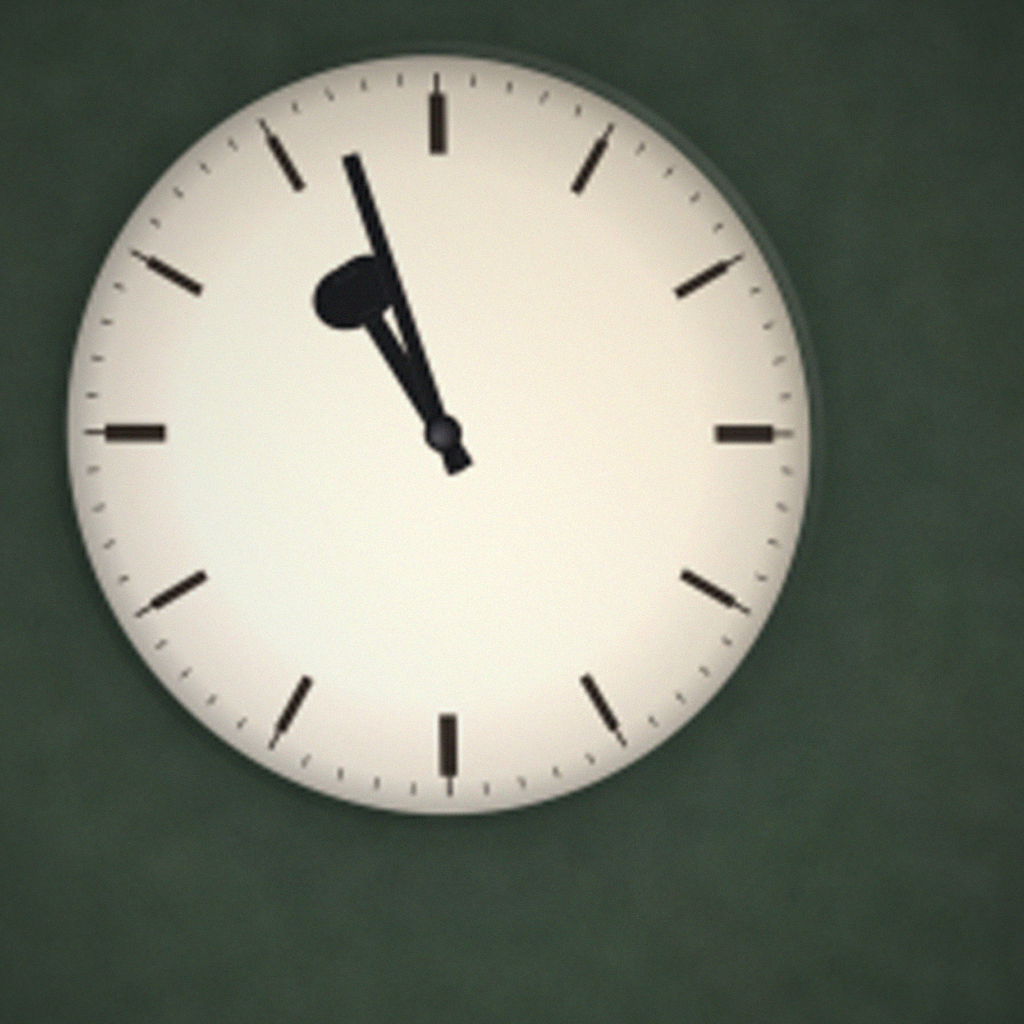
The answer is {"hour": 10, "minute": 57}
